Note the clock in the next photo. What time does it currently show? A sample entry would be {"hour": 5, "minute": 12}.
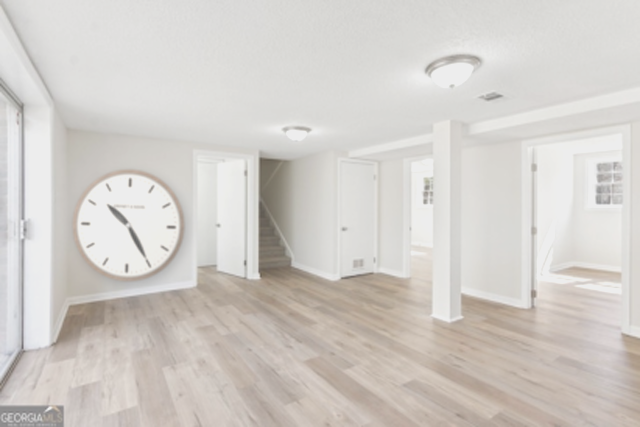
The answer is {"hour": 10, "minute": 25}
